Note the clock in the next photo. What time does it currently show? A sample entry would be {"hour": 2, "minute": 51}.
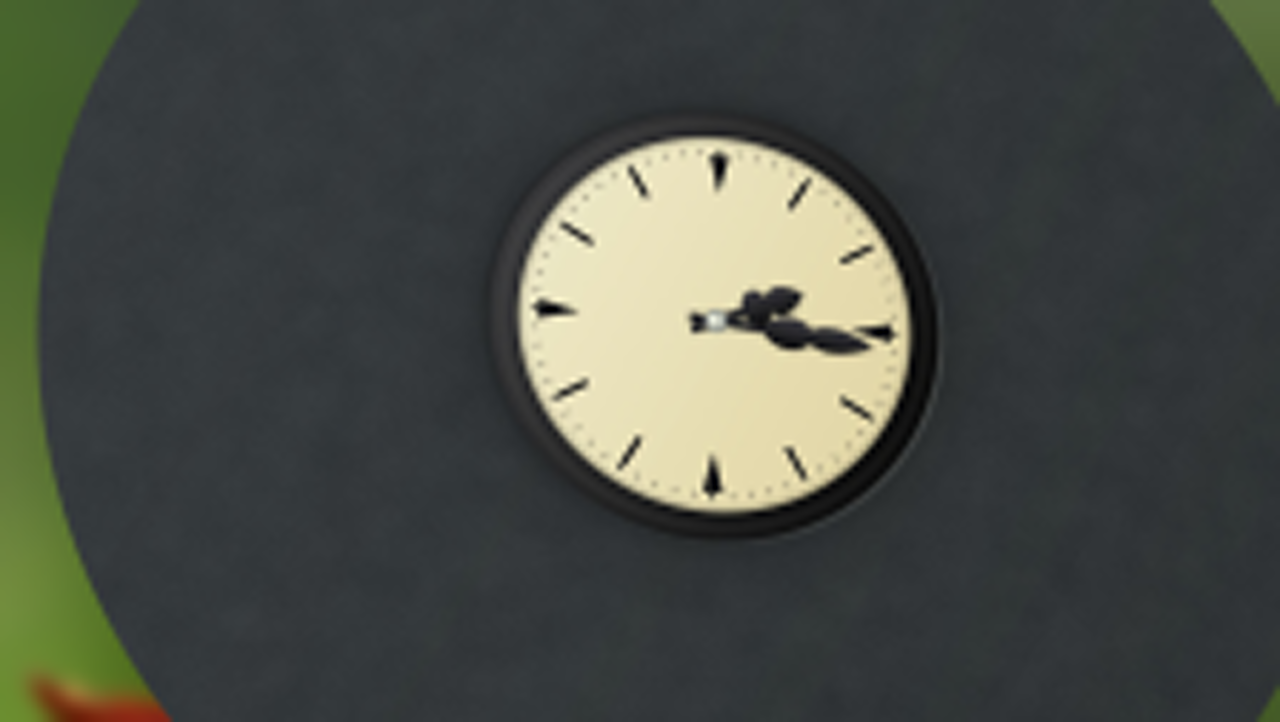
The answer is {"hour": 2, "minute": 16}
